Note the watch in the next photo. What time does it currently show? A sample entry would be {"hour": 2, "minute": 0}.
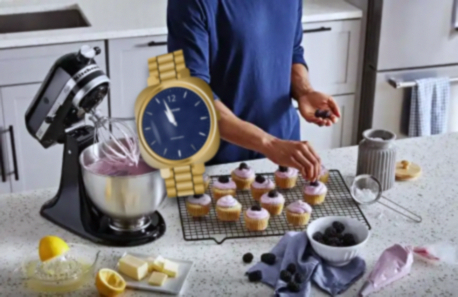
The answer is {"hour": 10, "minute": 57}
